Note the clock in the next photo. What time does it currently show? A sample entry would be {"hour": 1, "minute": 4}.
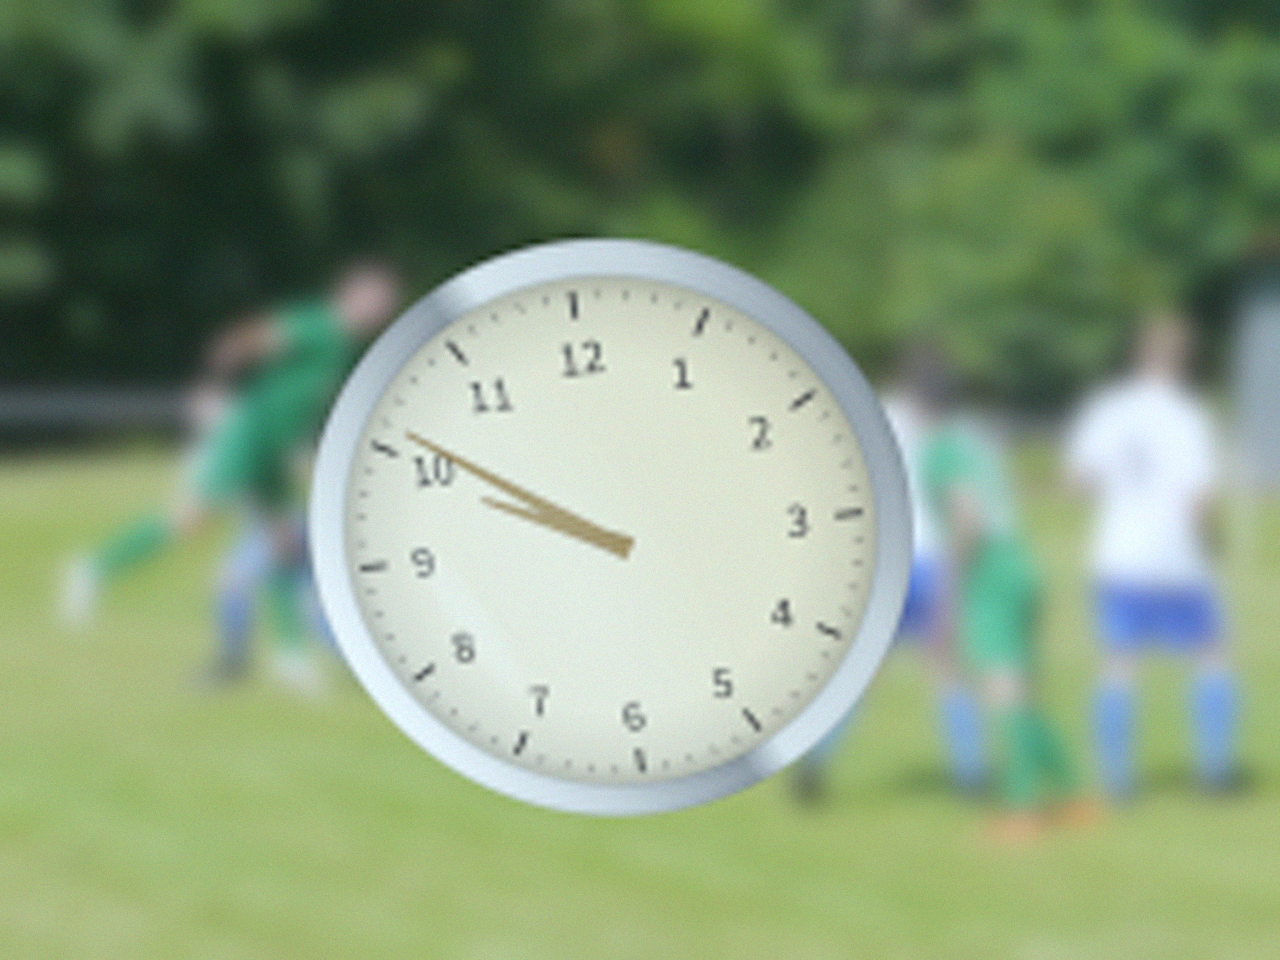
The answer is {"hour": 9, "minute": 51}
